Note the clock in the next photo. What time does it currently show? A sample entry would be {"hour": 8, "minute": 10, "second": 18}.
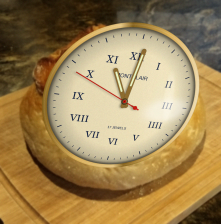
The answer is {"hour": 11, "minute": 0, "second": 49}
